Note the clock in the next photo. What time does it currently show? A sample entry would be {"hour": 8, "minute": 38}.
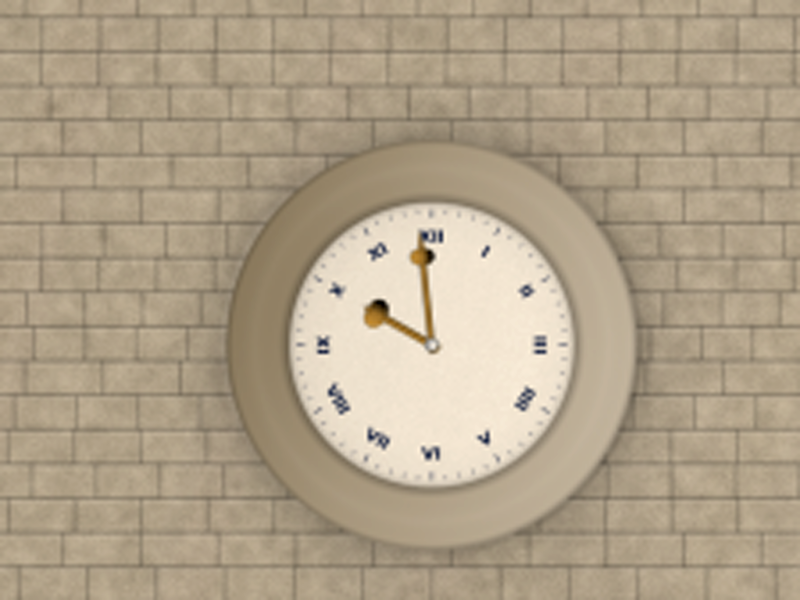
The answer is {"hour": 9, "minute": 59}
